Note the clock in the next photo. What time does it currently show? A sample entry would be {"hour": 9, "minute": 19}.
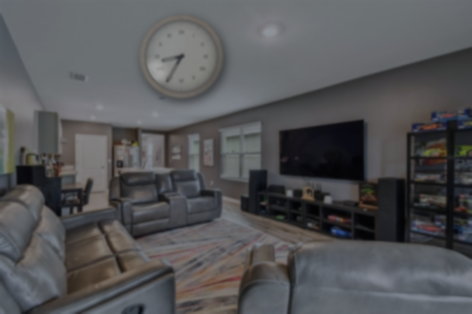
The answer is {"hour": 8, "minute": 35}
